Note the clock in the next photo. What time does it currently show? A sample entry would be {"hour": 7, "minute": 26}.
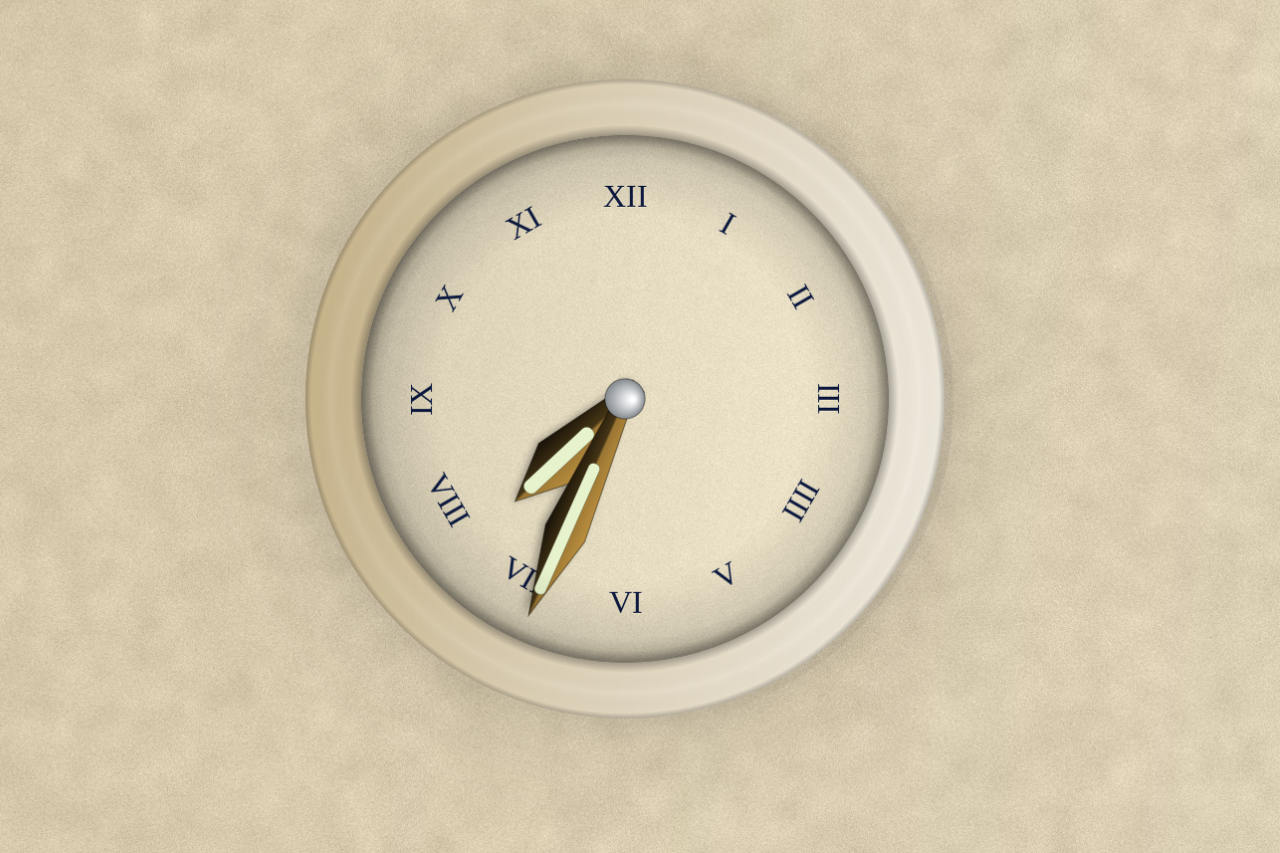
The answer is {"hour": 7, "minute": 34}
